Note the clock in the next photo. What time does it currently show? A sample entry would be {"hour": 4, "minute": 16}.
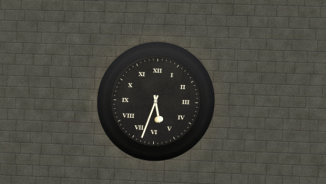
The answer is {"hour": 5, "minute": 33}
